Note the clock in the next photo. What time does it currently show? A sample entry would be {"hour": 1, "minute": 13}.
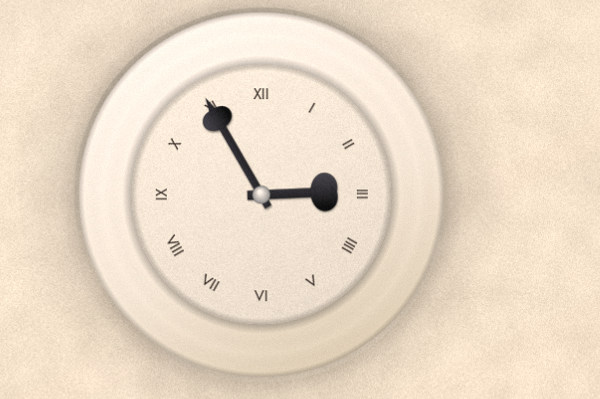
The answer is {"hour": 2, "minute": 55}
